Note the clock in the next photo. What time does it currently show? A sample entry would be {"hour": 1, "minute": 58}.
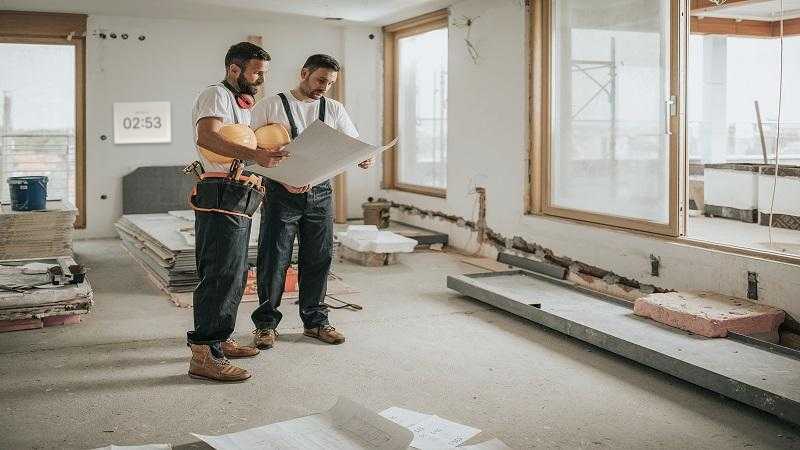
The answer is {"hour": 2, "minute": 53}
